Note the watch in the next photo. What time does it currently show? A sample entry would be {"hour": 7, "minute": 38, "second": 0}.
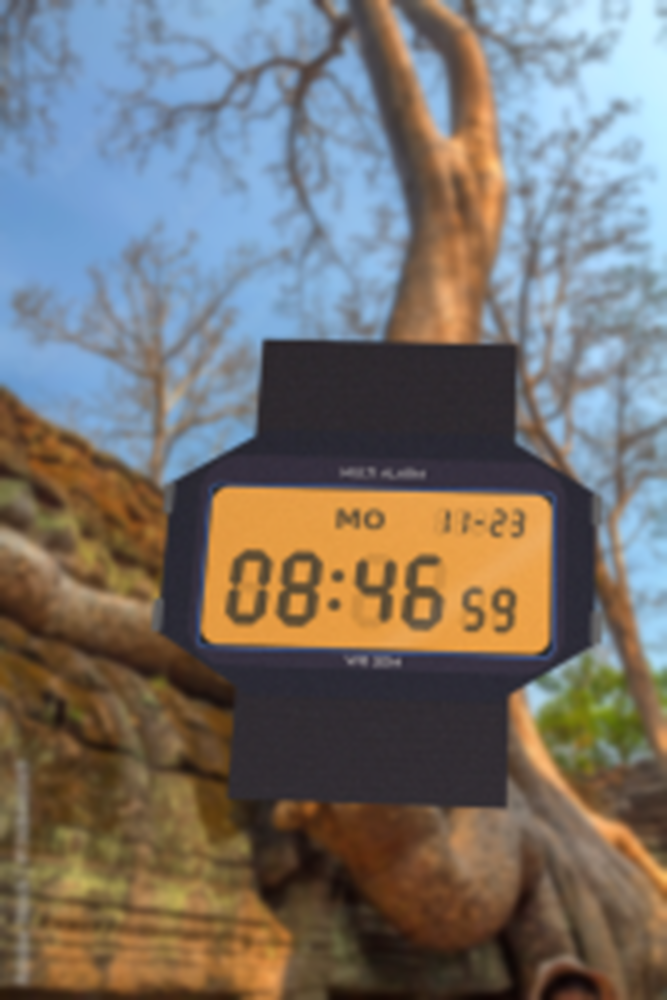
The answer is {"hour": 8, "minute": 46, "second": 59}
